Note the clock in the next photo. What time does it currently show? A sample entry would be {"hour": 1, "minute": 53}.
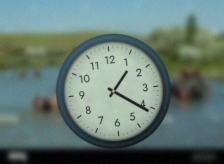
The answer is {"hour": 1, "minute": 21}
